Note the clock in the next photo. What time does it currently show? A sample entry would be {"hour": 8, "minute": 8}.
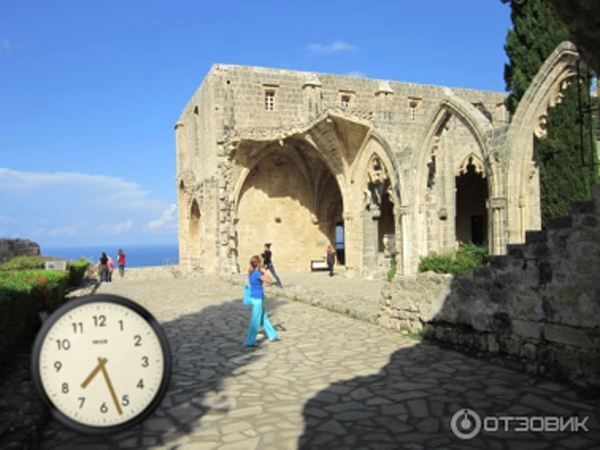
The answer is {"hour": 7, "minute": 27}
